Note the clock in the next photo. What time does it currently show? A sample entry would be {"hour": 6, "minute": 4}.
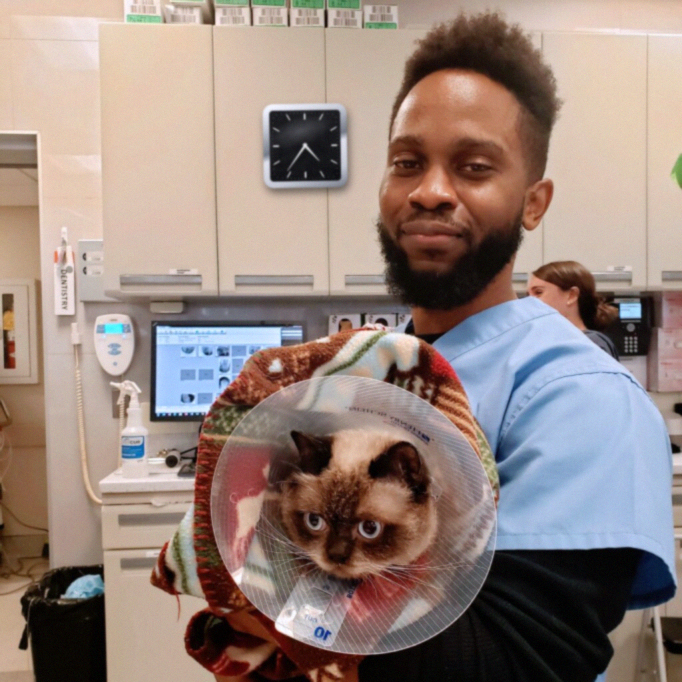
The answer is {"hour": 4, "minute": 36}
